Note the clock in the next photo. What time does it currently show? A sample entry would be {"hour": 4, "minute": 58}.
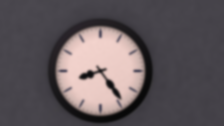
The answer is {"hour": 8, "minute": 24}
